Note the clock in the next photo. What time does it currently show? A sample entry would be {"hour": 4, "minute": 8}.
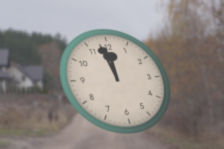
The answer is {"hour": 11, "minute": 58}
